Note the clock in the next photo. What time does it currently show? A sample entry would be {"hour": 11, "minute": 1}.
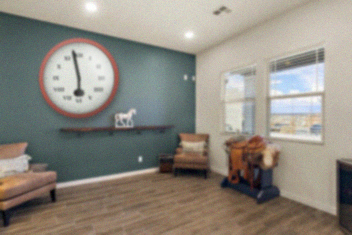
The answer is {"hour": 5, "minute": 58}
